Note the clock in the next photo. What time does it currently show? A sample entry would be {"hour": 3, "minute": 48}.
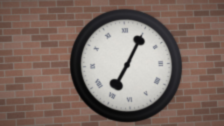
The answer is {"hour": 7, "minute": 5}
